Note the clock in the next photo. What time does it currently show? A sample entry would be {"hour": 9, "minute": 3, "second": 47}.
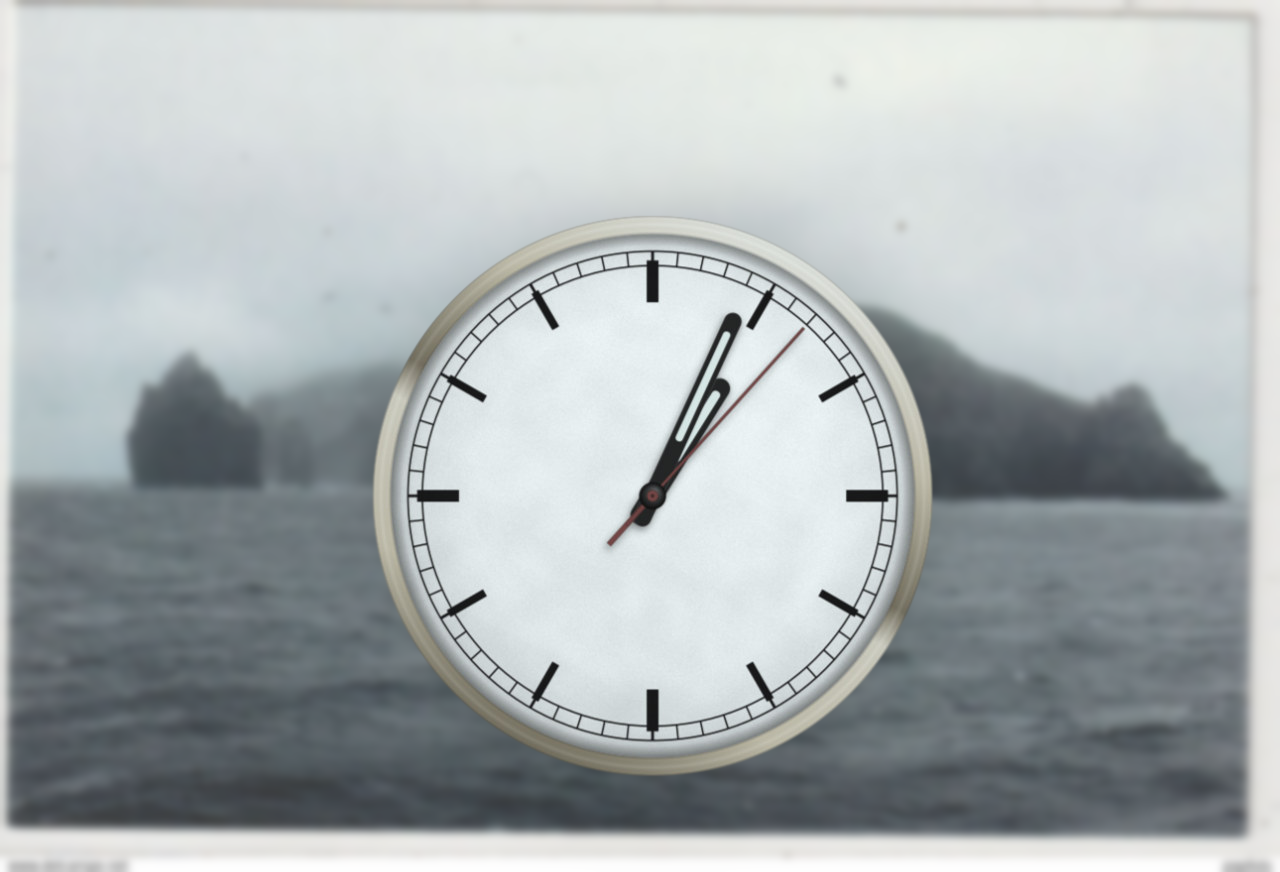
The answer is {"hour": 1, "minute": 4, "second": 7}
